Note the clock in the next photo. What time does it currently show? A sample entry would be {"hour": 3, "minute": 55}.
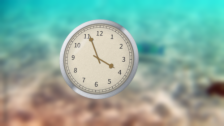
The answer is {"hour": 3, "minute": 56}
